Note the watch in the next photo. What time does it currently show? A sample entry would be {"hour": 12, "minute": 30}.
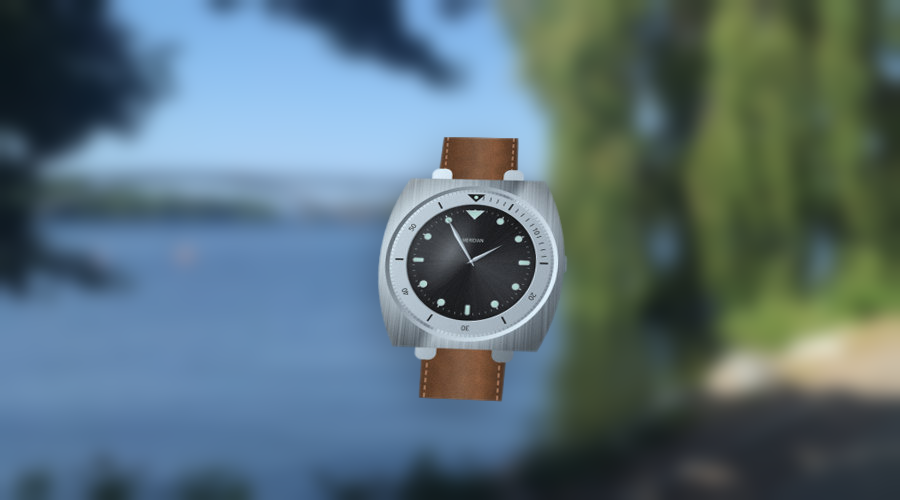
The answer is {"hour": 1, "minute": 55}
